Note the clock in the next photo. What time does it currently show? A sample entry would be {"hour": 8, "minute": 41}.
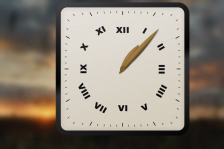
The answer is {"hour": 1, "minute": 7}
